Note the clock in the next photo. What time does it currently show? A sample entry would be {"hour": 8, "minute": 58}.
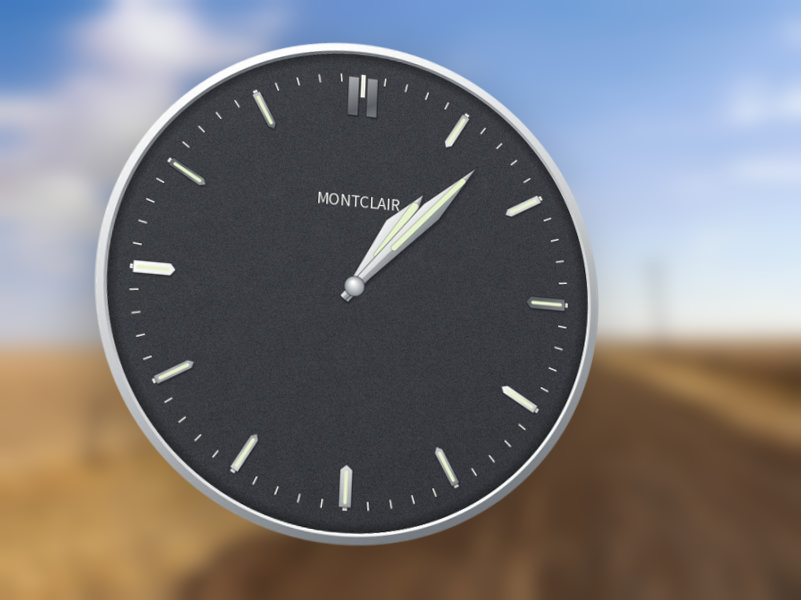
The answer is {"hour": 1, "minute": 7}
